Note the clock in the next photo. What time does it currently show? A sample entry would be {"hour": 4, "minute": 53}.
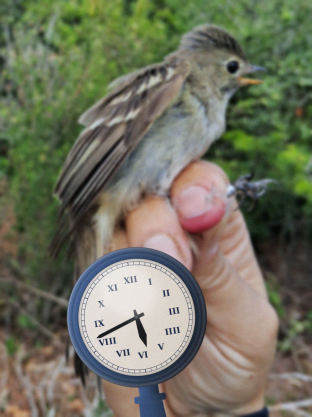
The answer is {"hour": 5, "minute": 42}
